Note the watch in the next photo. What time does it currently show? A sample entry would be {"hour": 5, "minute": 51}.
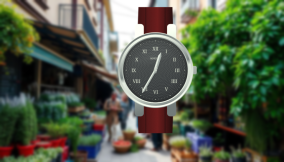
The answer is {"hour": 12, "minute": 35}
